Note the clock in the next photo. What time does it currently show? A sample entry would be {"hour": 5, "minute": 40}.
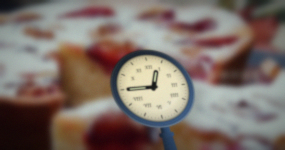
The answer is {"hour": 12, "minute": 45}
